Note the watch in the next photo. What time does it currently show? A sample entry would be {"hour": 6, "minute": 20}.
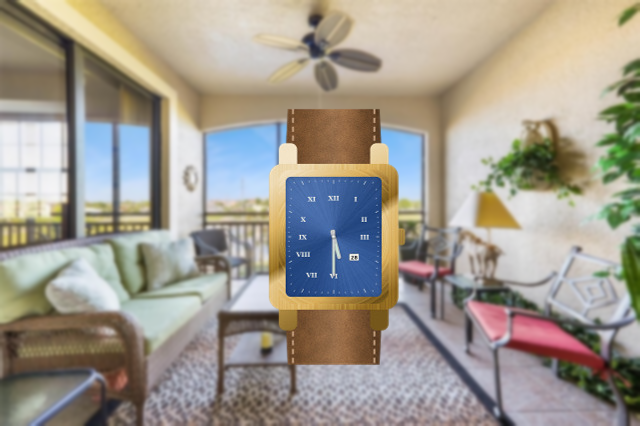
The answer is {"hour": 5, "minute": 30}
